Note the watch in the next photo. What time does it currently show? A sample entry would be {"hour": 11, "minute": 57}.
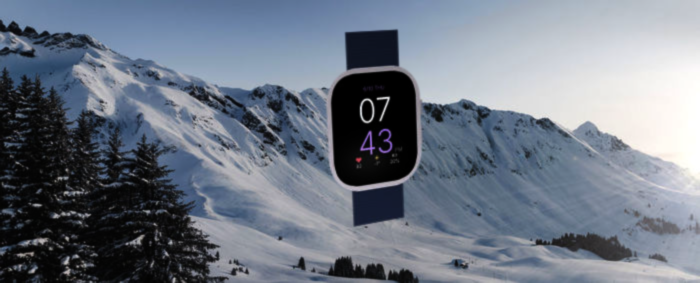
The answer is {"hour": 7, "minute": 43}
